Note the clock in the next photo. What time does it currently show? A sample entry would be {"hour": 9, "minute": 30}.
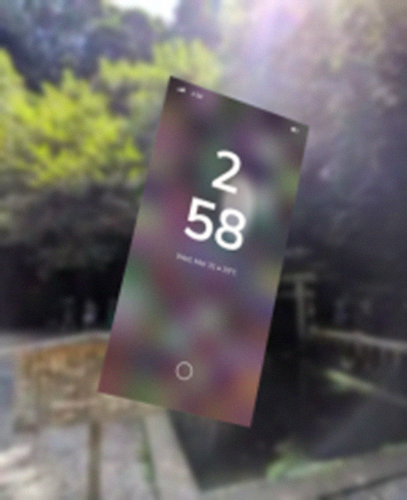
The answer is {"hour": 2, "minute": 58}
